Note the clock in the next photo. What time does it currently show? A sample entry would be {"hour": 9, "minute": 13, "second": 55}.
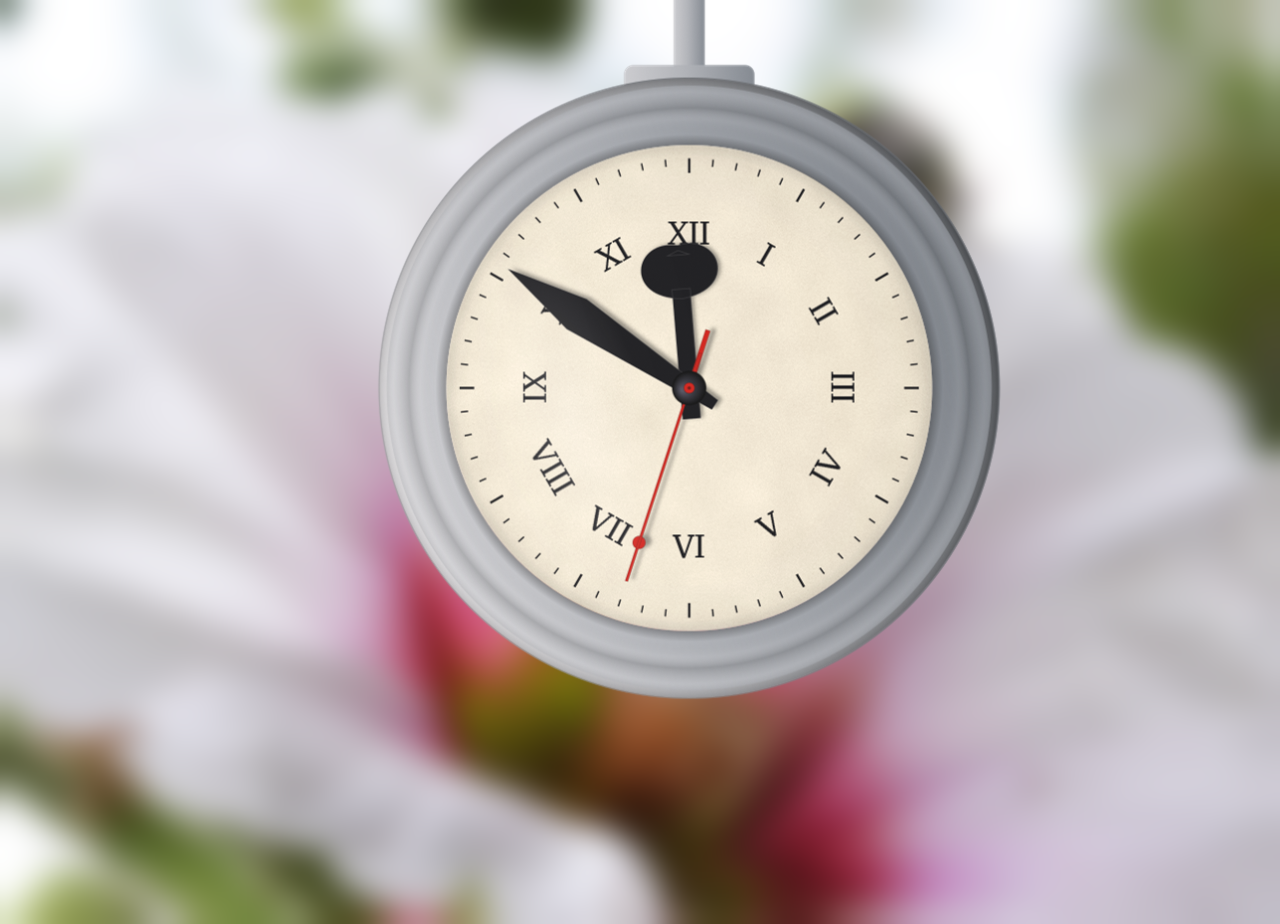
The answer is {"hour": 11, "minute": 50, "second": 33}
